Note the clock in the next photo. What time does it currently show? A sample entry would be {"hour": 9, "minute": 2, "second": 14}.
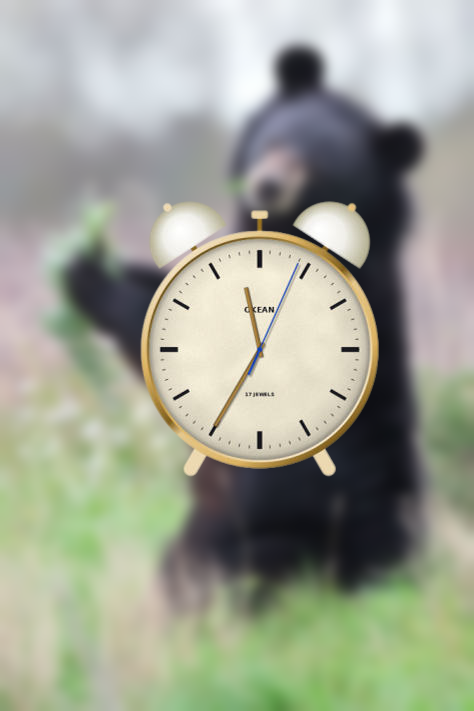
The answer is {"hour": 11, "minute": 35, "second": 4}
